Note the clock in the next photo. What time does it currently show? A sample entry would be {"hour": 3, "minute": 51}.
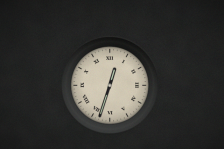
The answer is {"hour": 12, "minute": 33}
